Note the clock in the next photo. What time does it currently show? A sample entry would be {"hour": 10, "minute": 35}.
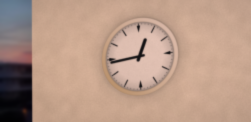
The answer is {"hour": 12, "minute": 44}
